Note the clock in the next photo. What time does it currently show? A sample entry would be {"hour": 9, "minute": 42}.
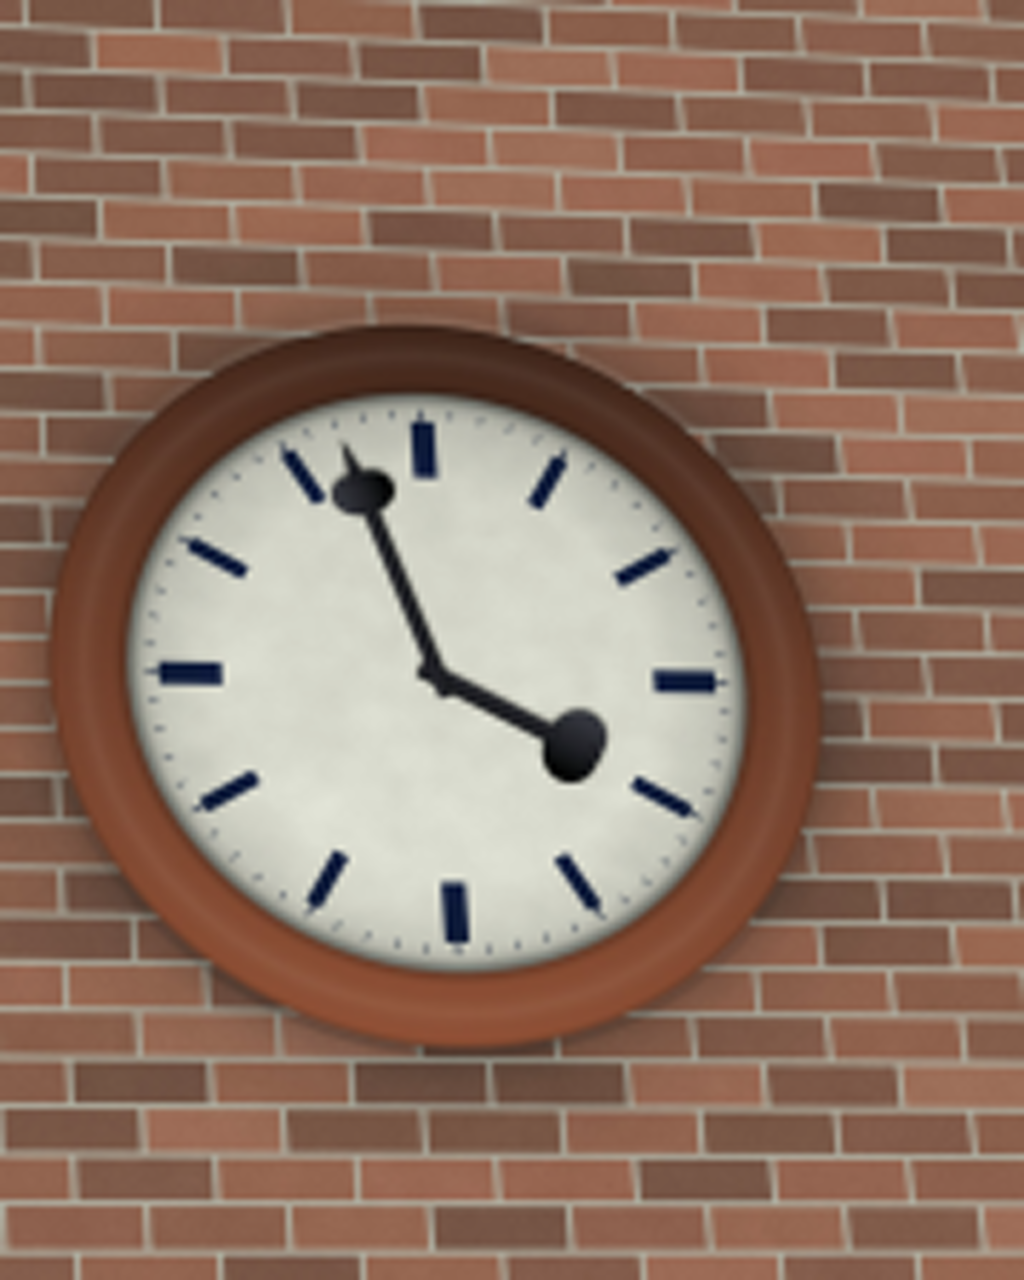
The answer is {"hour": 3, "minute": 57}
